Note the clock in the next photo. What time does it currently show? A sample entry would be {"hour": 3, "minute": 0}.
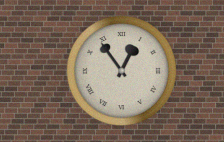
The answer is {"hour": 12, "minute": 54}
